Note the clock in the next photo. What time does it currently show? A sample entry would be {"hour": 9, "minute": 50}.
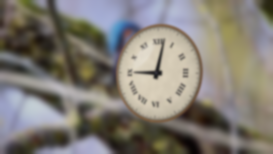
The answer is {"hour": 9, "minute": 2}
